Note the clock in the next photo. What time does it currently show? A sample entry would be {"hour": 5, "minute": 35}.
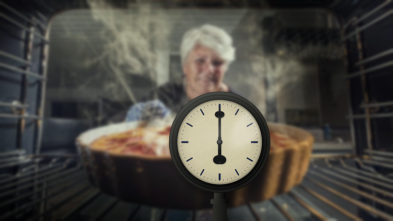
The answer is {"hour": 6, "minute": 0}
